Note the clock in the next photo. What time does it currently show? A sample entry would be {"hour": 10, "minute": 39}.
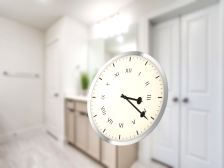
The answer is {"hour": 3, "minute": 21}
